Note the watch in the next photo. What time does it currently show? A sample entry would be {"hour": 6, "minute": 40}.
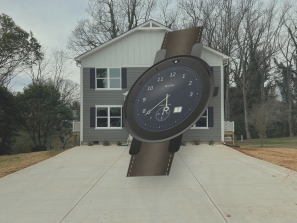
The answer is {"hour": 5, "minute": 38}
